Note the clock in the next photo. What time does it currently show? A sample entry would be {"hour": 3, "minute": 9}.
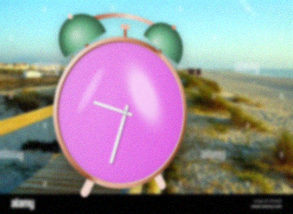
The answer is {"hour": 9, "minute": 33}
